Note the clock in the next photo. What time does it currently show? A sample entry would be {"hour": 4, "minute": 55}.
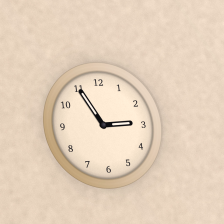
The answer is {"hour": 2, "minute": 55}
